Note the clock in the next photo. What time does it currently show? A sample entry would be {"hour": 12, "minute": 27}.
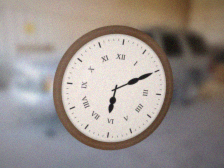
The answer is {"hour": 6, "minute": 10}
